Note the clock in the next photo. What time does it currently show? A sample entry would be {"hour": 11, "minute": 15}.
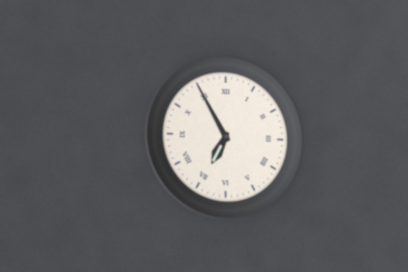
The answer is {"hour": 6, "minute": 55}
